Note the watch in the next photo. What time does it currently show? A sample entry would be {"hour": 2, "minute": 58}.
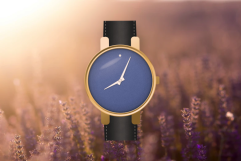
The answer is {"hour": 8, "minute": 4}
